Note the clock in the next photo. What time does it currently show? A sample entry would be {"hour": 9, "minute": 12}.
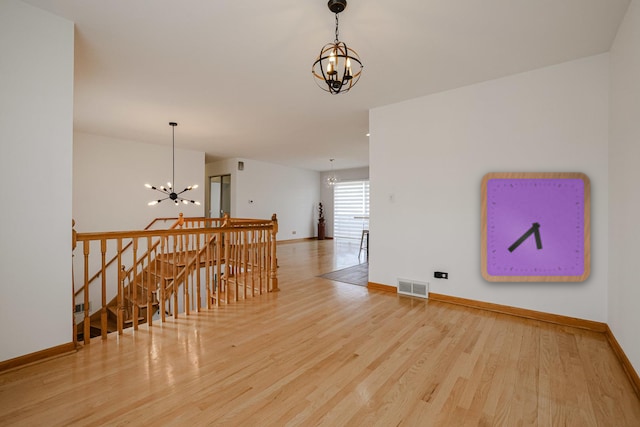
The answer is {"hour": 5, "minute": 38}
